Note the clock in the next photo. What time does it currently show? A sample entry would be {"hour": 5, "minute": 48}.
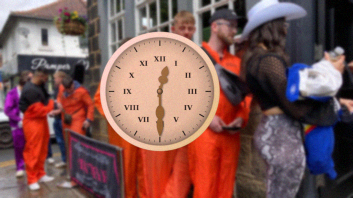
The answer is {"hour": 12, "minute": 30}
